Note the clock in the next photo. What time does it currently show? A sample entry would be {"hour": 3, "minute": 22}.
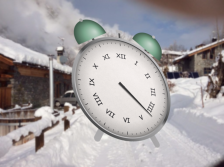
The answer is {"hour": 4, "minute": 22}
